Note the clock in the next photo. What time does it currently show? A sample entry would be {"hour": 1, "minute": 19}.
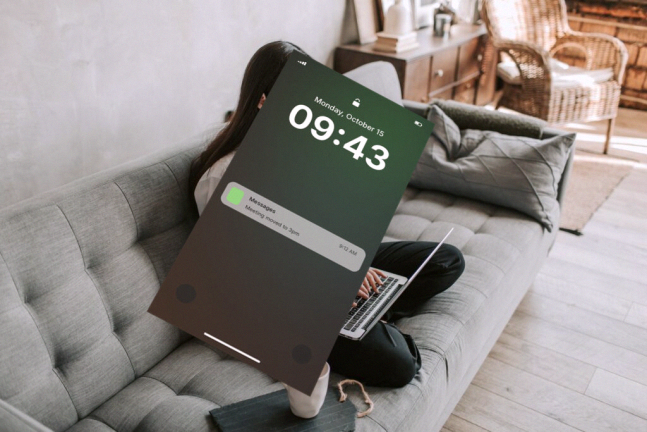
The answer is {"hour": 9, "minute": 43}
